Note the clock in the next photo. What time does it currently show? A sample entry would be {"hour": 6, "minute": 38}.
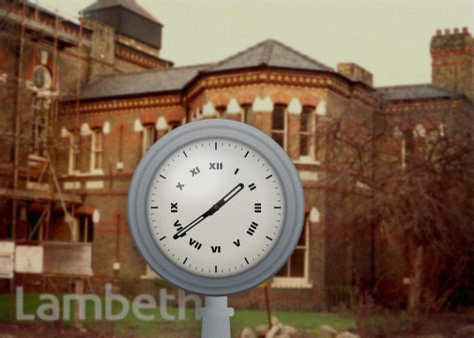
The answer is {"hour": 1, "minute": 39}
